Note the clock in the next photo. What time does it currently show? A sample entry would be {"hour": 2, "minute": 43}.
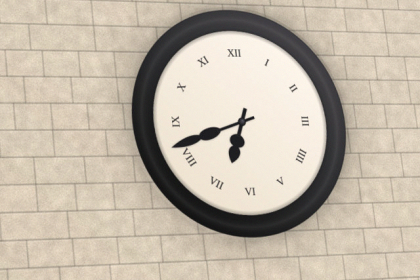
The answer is {"hour": 6, "minute": 42}
